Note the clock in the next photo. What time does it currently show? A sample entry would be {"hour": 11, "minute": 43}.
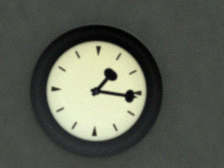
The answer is {"hour": 1, "minute": 16}
